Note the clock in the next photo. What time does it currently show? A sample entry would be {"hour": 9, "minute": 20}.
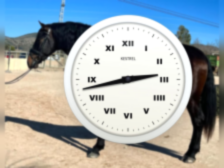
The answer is {"hour": 2, "minute": 43}
